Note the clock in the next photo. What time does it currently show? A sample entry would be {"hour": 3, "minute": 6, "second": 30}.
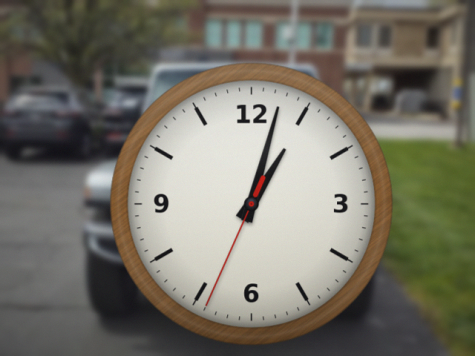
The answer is {"hour": 1, "minute": 2, "second": 34}
